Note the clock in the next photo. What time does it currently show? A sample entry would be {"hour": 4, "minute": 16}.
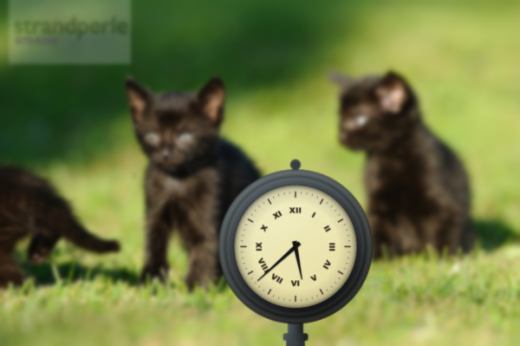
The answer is {"hour": 5, "minute": 38}
